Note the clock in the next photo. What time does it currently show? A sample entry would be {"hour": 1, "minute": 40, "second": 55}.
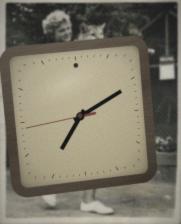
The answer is {"hour": 7, "minute": 10, "second": 44}
